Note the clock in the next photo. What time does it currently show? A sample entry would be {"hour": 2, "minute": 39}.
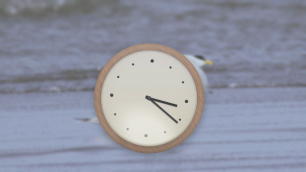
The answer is {"hour": 3, "minute": 21}
